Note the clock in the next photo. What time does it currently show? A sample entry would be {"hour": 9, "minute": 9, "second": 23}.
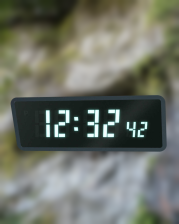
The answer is {"hour": 12, "minute": 32, "second": 42}
